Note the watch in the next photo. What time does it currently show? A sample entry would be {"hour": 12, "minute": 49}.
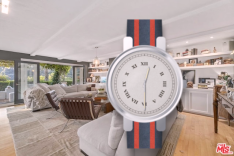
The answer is {"hour": 12, "minute": 30}
